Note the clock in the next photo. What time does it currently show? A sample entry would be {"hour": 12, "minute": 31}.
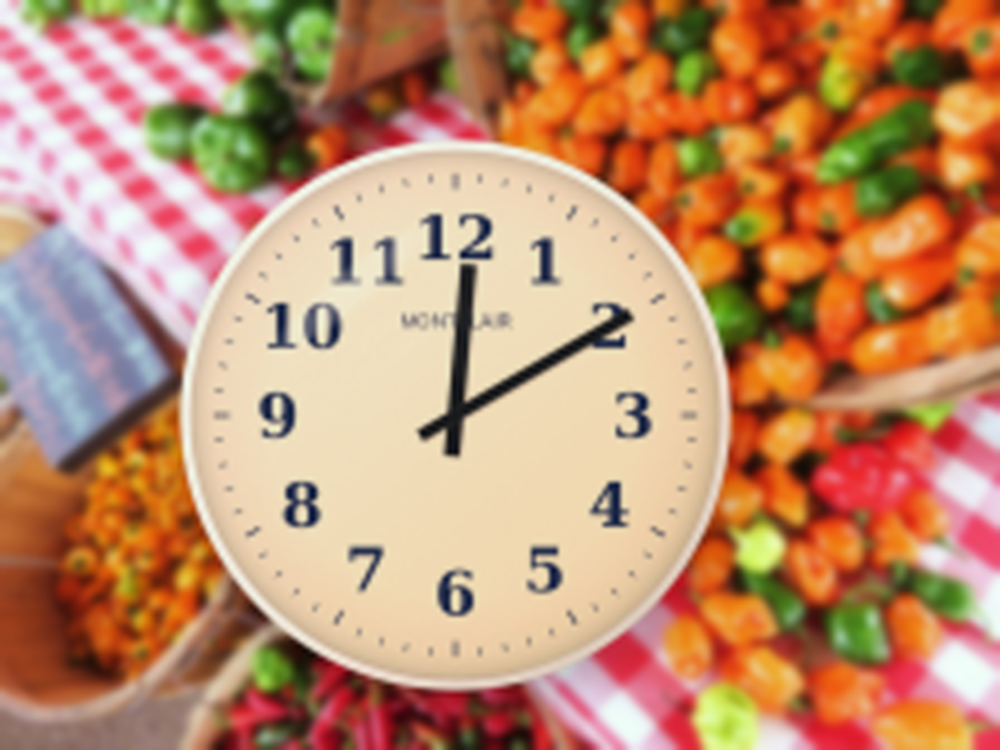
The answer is {"hour": 12, "minute": 10}
